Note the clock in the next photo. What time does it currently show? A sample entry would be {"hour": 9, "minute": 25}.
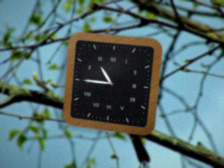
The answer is {"hour": 10, "minute": 45}
